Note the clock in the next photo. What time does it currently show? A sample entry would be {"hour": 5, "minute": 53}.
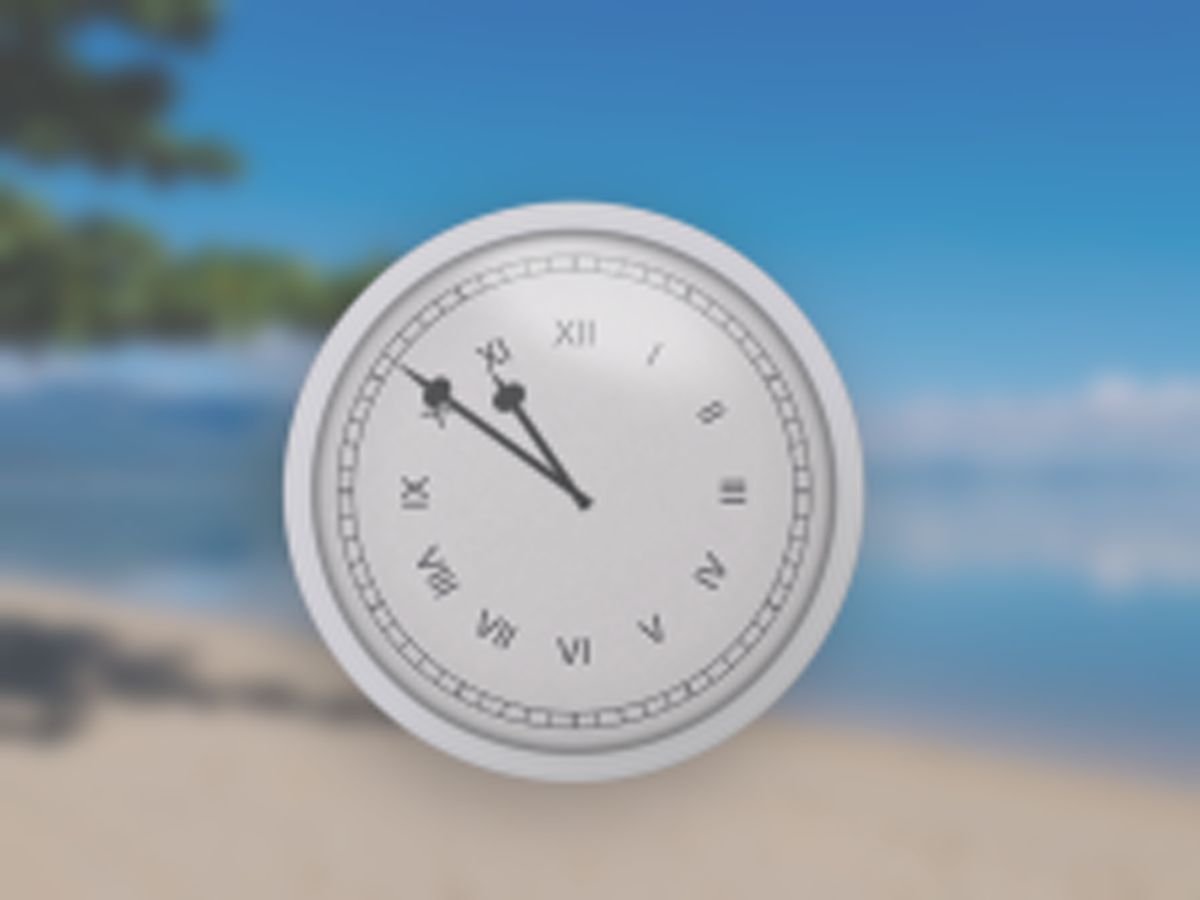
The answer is {"hour": 10, "minute": 51}
